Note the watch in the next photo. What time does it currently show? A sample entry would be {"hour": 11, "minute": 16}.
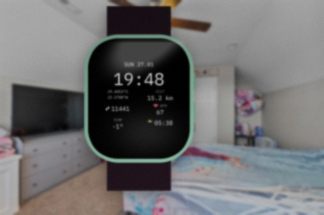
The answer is {"hour": 19, "minute": 48}
